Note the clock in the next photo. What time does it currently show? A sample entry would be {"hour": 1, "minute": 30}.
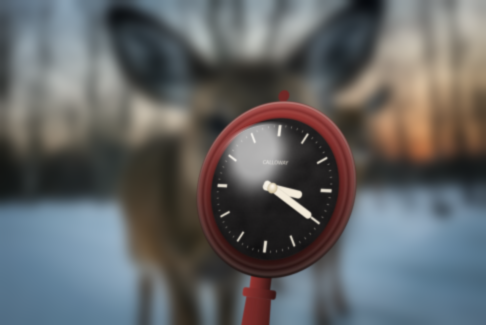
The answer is {"hour": 3, "minute": 20}
